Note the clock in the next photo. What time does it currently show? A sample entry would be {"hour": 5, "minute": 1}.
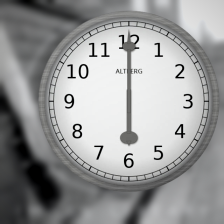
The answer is {"hour": 6, "minute": 0}
